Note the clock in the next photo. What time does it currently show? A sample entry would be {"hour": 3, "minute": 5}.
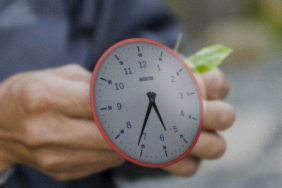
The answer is {"hour": 5, "minute": 36}
